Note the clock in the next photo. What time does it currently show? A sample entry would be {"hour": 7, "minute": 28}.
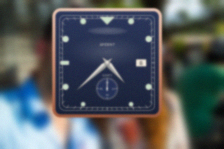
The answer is {"hour": 4, "minute": 38}
